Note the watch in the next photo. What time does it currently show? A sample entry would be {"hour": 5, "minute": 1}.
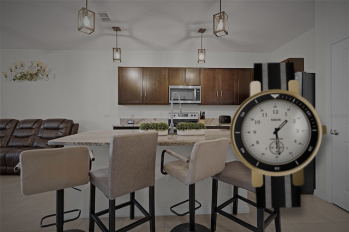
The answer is {"hour": 1, "minute": 29}
